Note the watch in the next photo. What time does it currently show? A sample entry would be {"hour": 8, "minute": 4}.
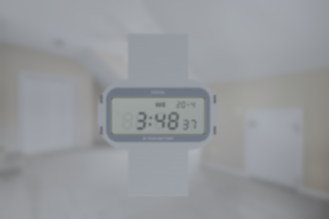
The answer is {"hour": 3, "minute": 48}
